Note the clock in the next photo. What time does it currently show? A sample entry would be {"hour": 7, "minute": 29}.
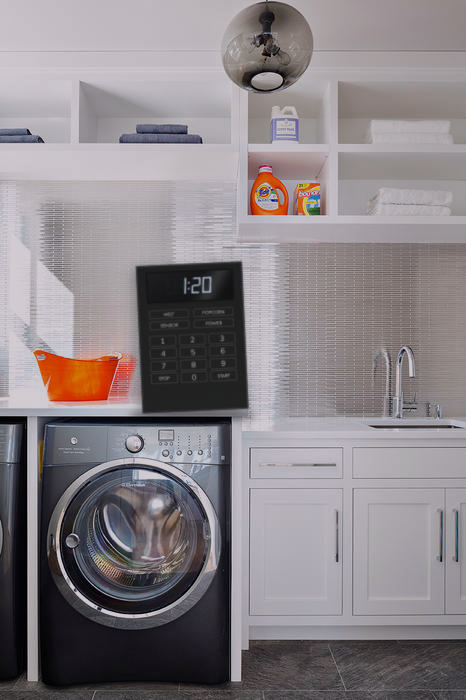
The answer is {"hour": 1, "minute": 20}
